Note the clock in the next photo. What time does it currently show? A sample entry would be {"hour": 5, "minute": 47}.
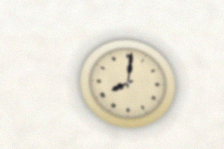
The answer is {"hour": 8, "minute": 1}
